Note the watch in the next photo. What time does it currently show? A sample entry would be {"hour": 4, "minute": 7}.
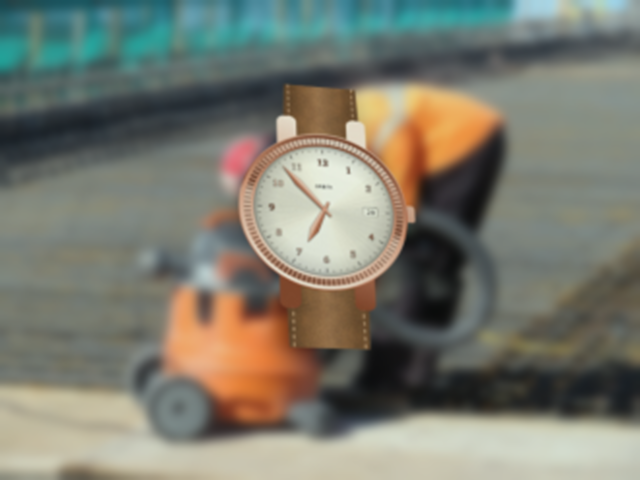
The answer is {"hour": 6, "minute": 53}
